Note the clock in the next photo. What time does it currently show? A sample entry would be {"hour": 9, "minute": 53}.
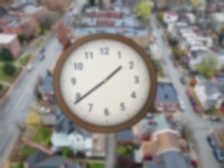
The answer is {"hour": 1, "minute": 39}
